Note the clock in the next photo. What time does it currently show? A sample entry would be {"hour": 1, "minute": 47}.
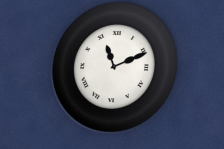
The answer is {"hour": 11, "minute": 11}
